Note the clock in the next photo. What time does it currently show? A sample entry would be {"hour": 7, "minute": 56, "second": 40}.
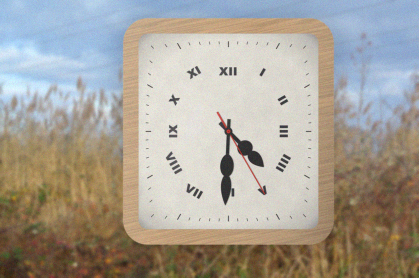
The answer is {"hour": 4, "minute": 30, "second": 25}
